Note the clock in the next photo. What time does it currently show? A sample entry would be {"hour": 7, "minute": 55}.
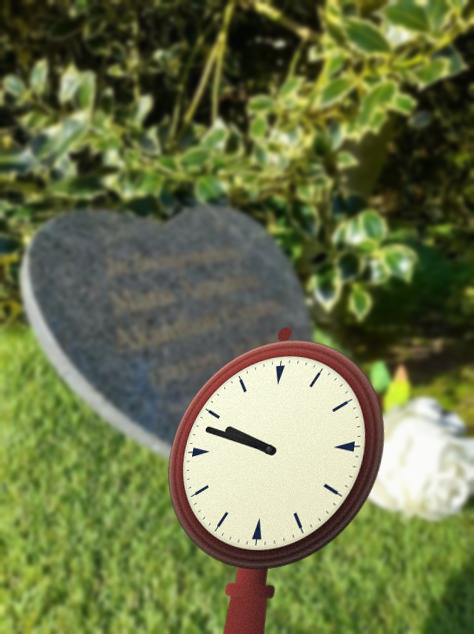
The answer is {"hour": 9, "minute": 48}
